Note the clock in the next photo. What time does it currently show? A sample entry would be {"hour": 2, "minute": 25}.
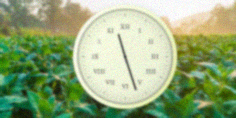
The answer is {"hour": 11, "minute": 27}
